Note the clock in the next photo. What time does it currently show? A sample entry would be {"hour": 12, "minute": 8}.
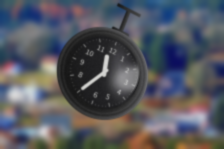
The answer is {"hour": 11, "minute": 35}
